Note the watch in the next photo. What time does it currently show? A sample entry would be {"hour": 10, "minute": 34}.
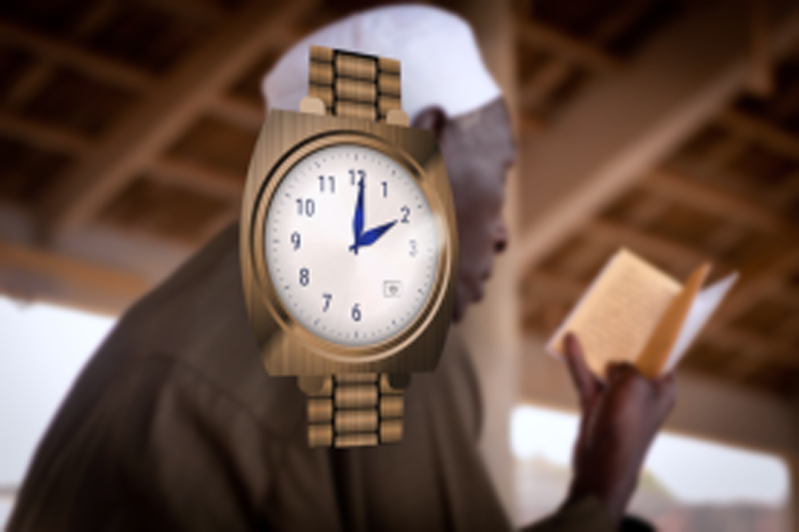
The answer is {"hour": 2, "minute": 1}
